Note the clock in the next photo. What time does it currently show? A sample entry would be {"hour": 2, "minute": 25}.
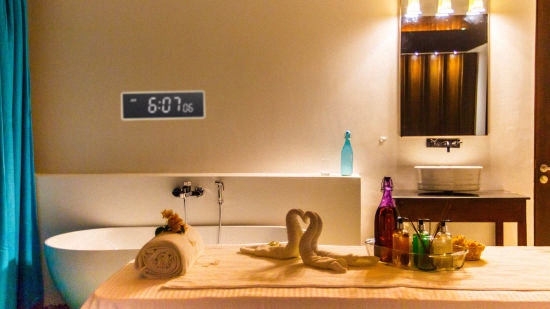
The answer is {"hour": 6, "minute": 7}
